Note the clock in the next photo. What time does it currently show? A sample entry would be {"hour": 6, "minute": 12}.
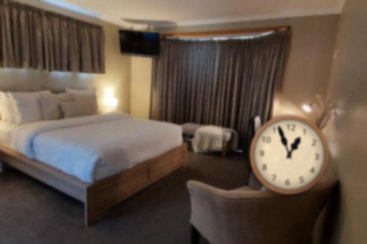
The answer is {"hour": 12, "minute": 56}
